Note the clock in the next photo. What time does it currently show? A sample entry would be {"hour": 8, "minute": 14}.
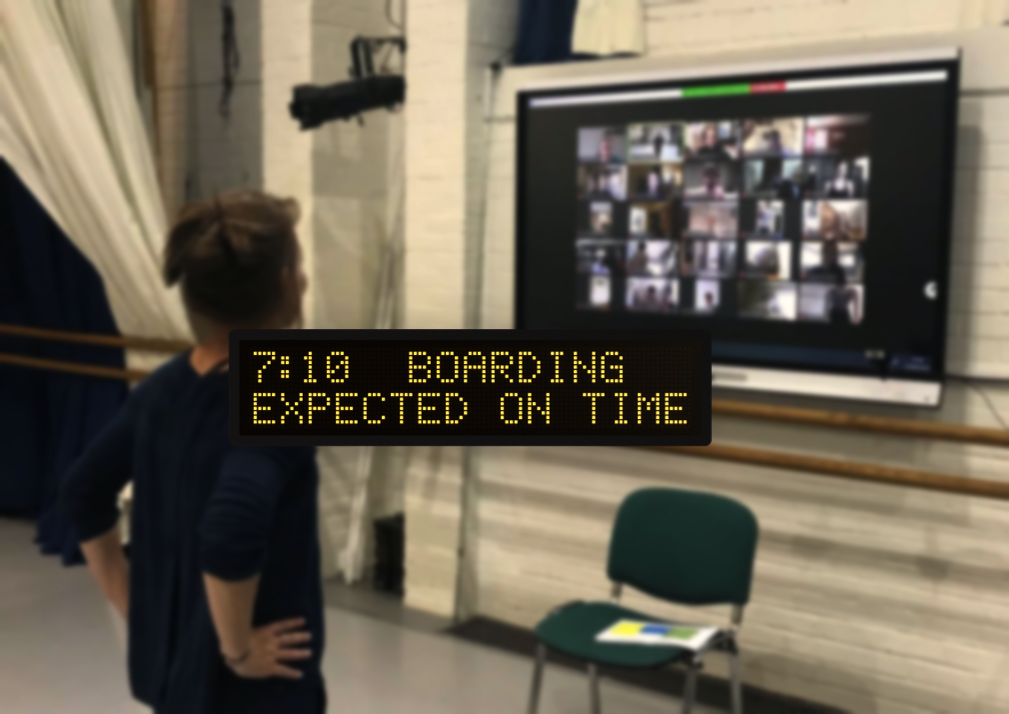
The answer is {"hour": 7, "minute": 10}
